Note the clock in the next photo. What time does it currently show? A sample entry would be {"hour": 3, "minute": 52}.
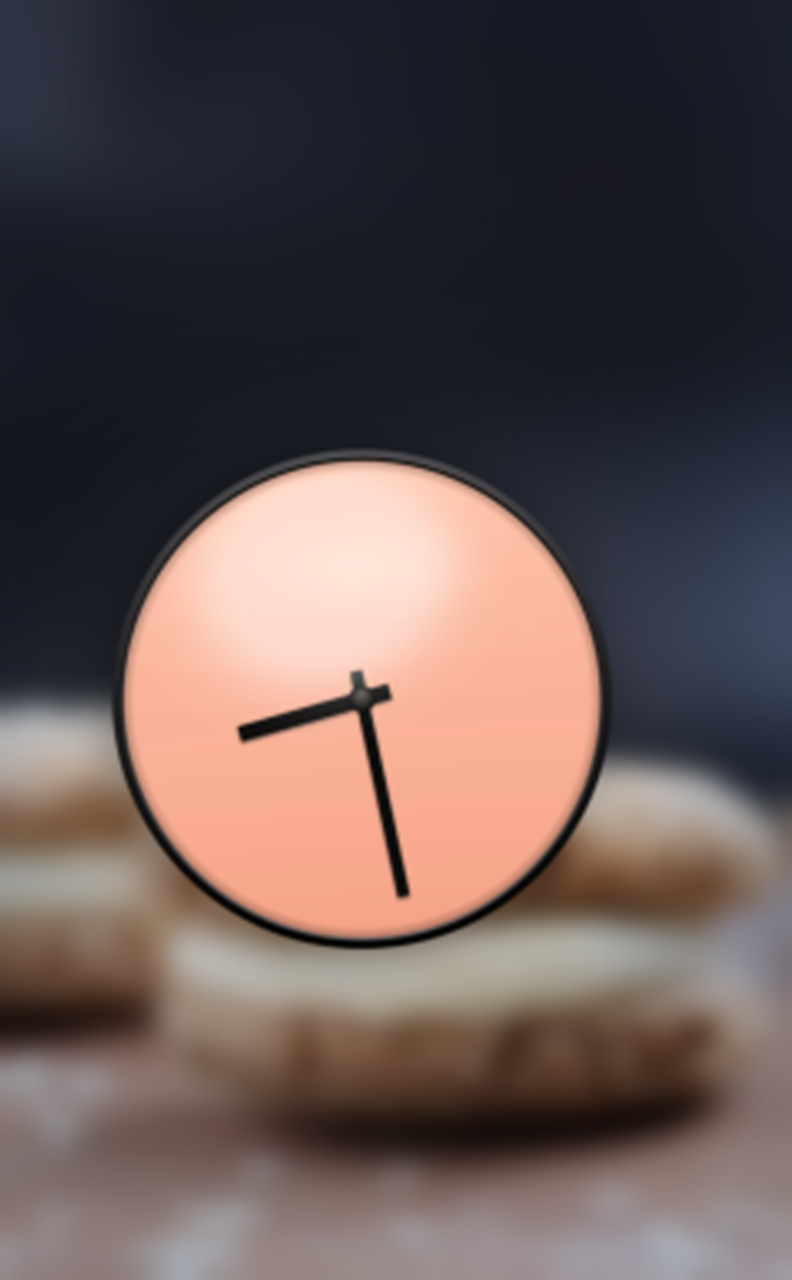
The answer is {"hour": 8, "minute": 28}
